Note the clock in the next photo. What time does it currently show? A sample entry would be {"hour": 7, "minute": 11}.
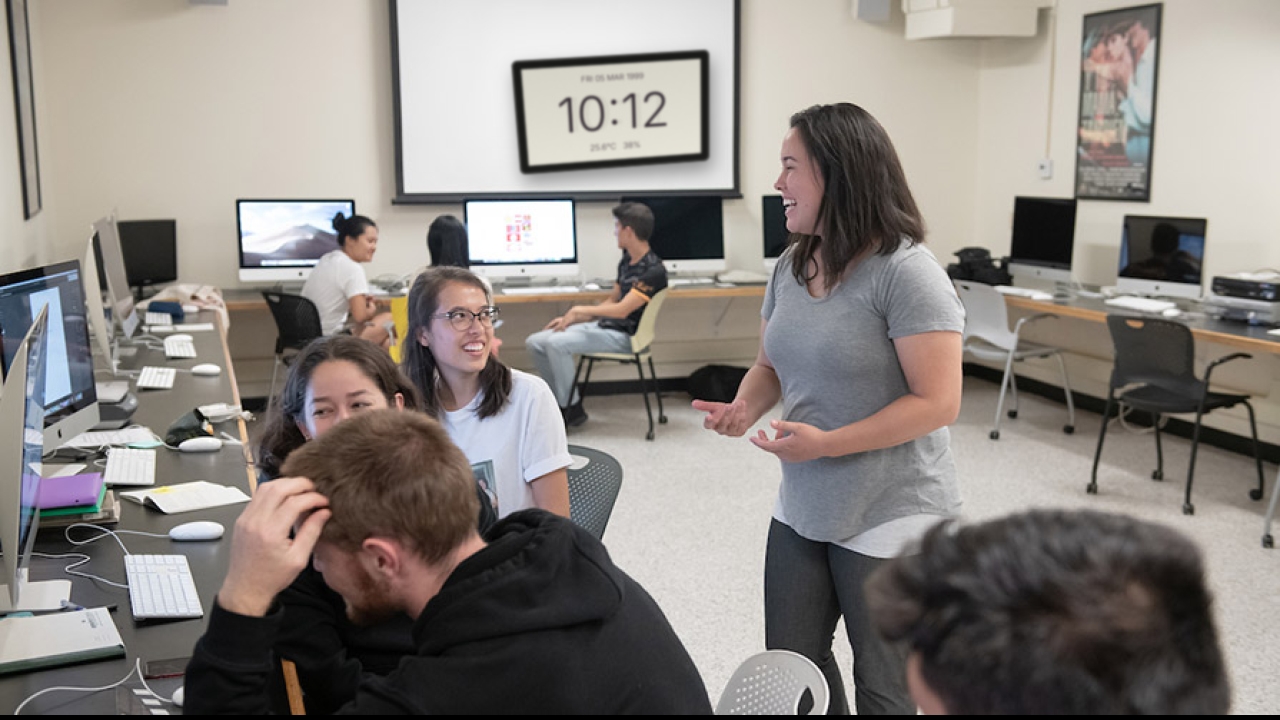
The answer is {"hour": 10, "minute": 12}
